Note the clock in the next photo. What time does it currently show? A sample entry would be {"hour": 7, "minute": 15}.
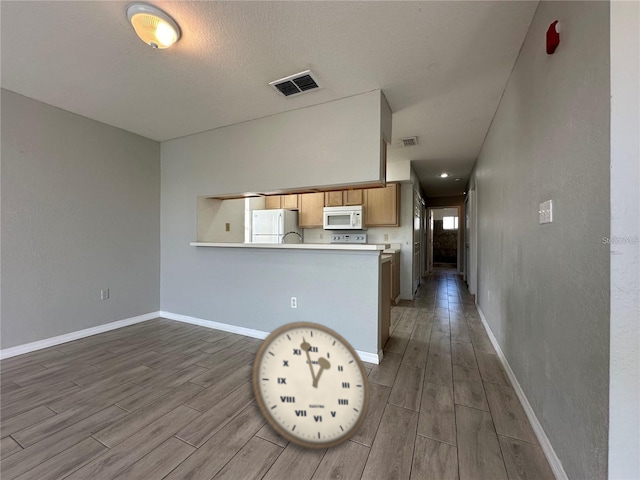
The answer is {"hour": 12, "minute": 58}
